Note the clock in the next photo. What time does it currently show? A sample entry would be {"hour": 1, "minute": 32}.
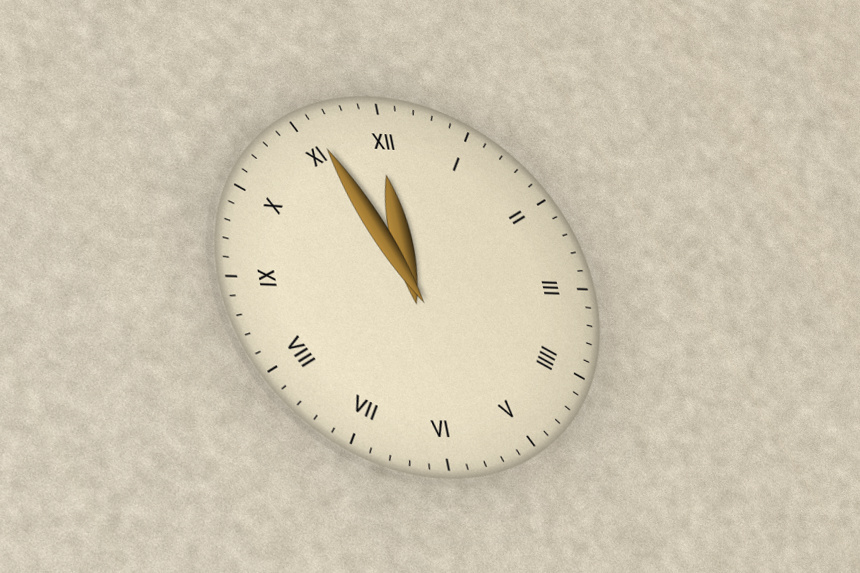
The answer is {"hour": 11, "minute": 56}
